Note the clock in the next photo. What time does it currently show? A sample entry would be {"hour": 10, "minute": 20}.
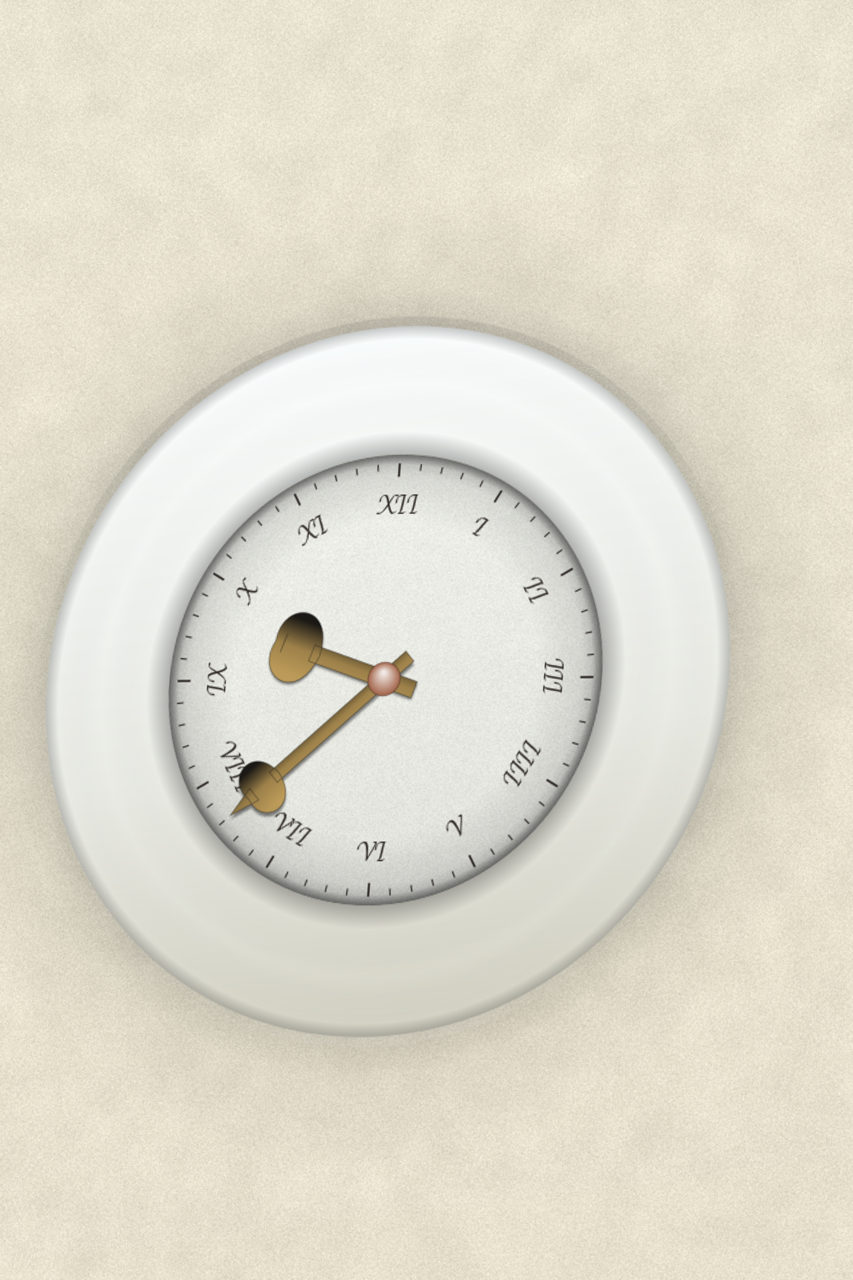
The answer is {"hour": 9, "minute": 38}
